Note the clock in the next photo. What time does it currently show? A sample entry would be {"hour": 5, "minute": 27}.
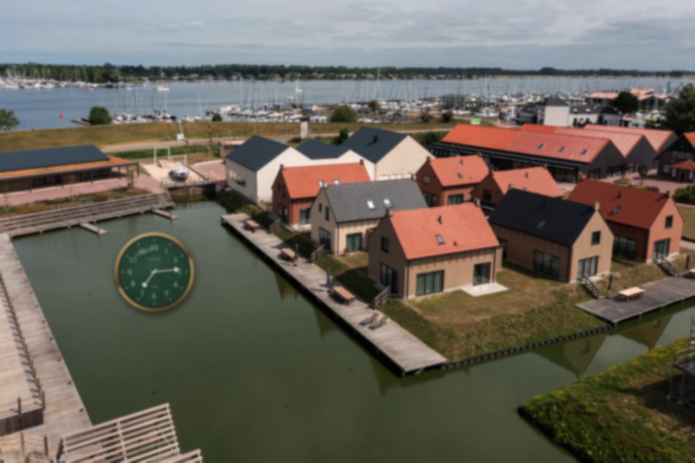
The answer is {"hour": 7, "minute": 14}
